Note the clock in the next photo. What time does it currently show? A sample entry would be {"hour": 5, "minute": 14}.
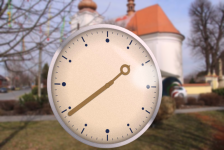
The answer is {"hour": 1, "minute": 39}
